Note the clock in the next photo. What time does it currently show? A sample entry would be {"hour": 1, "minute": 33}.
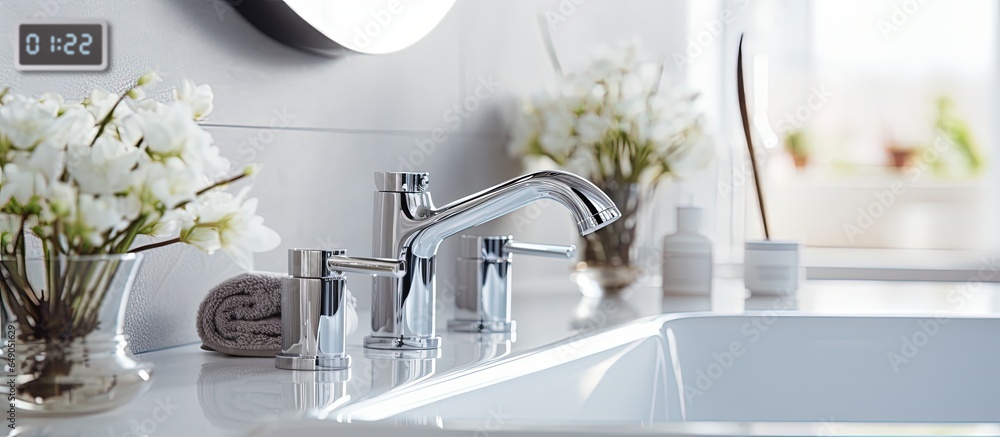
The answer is {"hour": 1, "minute": 22}
